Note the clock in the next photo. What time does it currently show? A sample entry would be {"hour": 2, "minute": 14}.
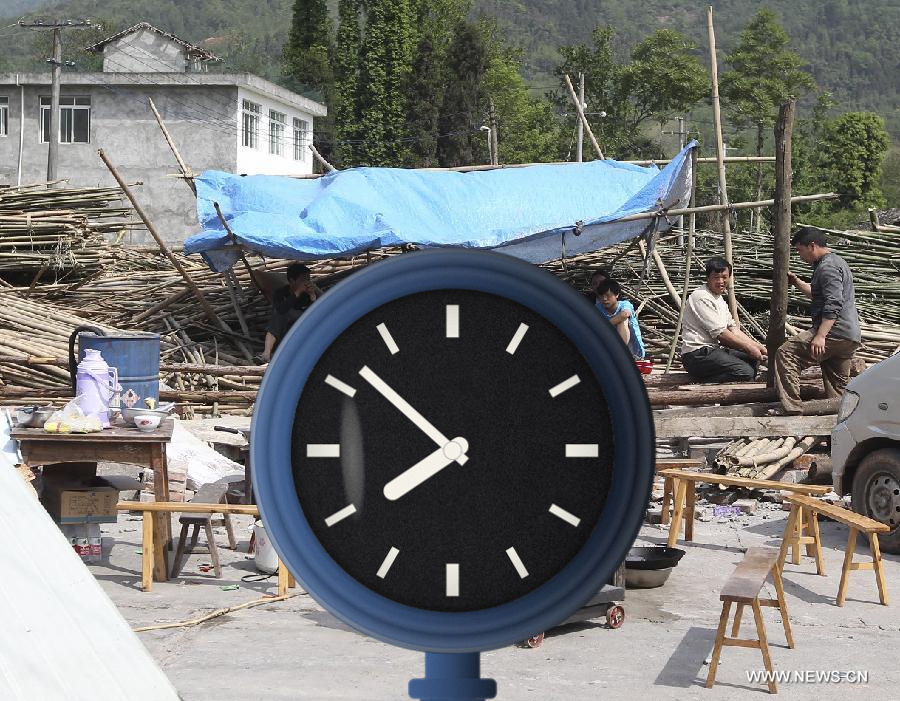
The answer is {"hour": 7, "minute": 52}
